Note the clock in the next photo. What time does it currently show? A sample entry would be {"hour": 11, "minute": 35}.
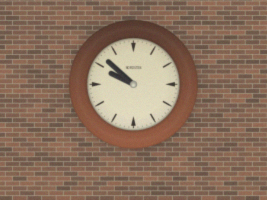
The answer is {"hour": 9, "minute": 52}
